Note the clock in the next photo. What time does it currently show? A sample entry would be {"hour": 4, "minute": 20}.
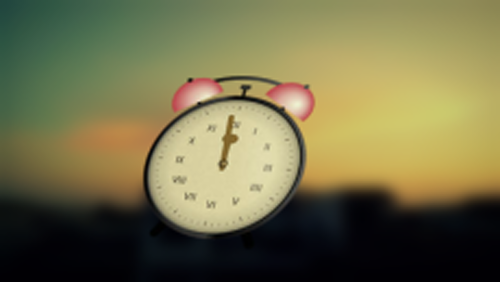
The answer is {"hour": 11, "minute": 59}
